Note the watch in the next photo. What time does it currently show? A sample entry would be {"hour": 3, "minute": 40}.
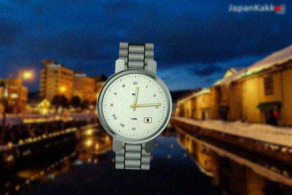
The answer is {"hour": 12, "minute": 14}
